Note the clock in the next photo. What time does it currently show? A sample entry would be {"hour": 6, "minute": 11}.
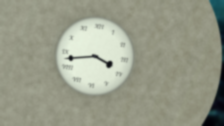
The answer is {"hour": 3, "minute": 43}
